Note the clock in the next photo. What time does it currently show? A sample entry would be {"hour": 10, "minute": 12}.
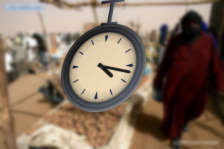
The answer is {"hour": 4, "minute": 17}
